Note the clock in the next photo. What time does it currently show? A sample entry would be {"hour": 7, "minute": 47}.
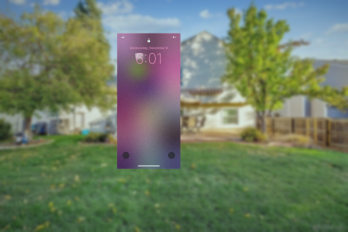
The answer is {"hour": 6, "minute": 1}
